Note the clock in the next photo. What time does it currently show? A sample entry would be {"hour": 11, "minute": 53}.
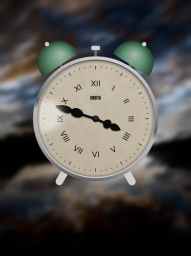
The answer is {"hour": 3, "minute": 48}
